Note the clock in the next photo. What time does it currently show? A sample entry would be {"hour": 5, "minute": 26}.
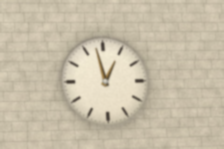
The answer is {"hour": 12, "minute": 58}
